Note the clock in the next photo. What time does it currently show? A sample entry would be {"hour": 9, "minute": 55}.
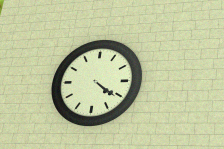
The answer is {"hour": 4, "minute": 21}
